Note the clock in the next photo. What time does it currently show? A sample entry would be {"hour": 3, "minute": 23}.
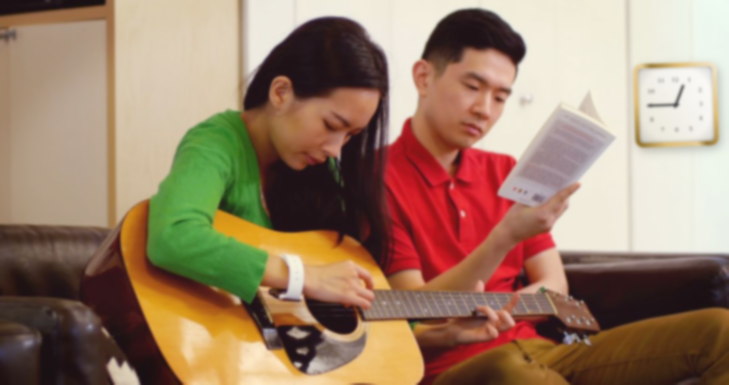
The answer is {"hour": 12, "minute": 45}
